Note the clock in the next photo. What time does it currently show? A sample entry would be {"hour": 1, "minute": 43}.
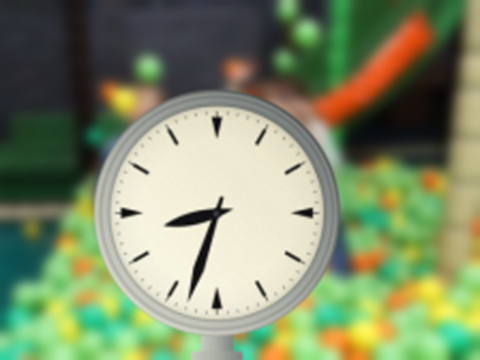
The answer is {"hour": 8, "minute": 33}
